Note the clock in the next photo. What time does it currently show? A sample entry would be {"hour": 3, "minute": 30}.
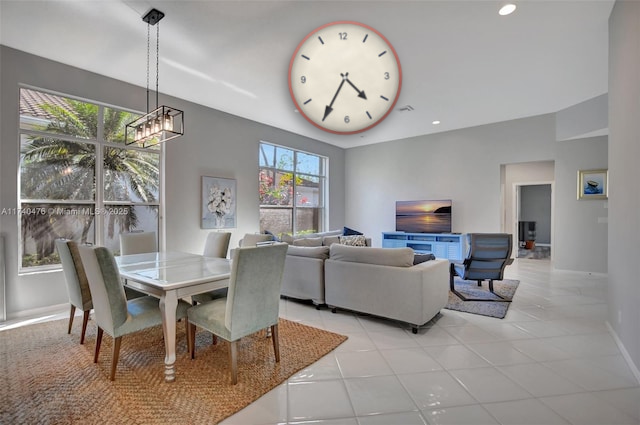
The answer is {"hour": 4, "minute": 35}
